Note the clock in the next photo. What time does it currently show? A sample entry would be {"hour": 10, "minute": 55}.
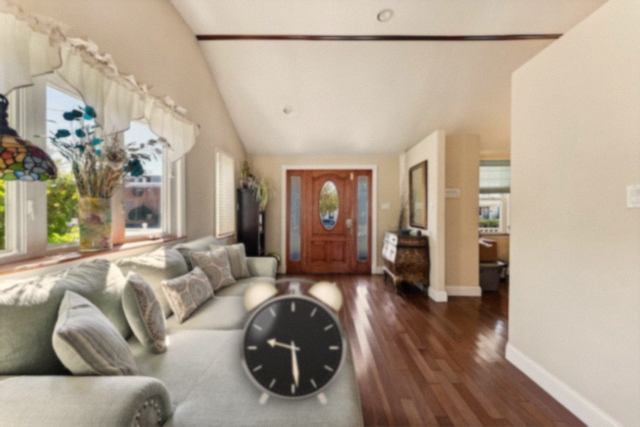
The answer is {"hour": 9, "minute": 29}
